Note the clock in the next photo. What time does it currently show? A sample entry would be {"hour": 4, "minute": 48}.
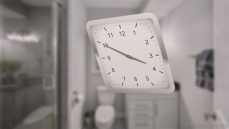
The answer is {"hour": 3, "minute": 50}
